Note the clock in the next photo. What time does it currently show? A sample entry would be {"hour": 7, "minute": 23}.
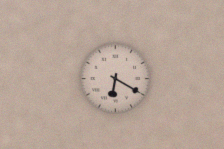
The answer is {"hour": 6, "minute": 20}
